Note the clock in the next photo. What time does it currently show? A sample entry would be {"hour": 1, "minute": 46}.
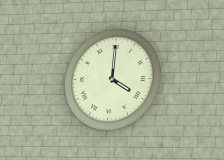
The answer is {"hour": 4, "minute": 0}
